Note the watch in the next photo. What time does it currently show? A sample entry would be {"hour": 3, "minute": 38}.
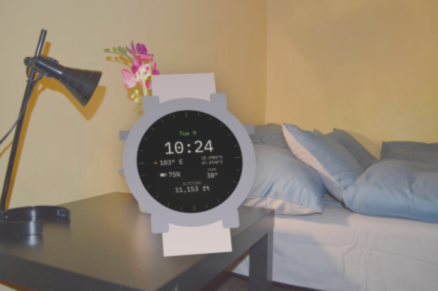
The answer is {"hour": 10, "minute": 24}
